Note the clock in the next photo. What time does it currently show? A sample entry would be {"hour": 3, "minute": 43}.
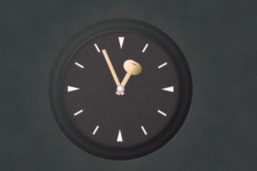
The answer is {"hour": 12, "minute": 56}
